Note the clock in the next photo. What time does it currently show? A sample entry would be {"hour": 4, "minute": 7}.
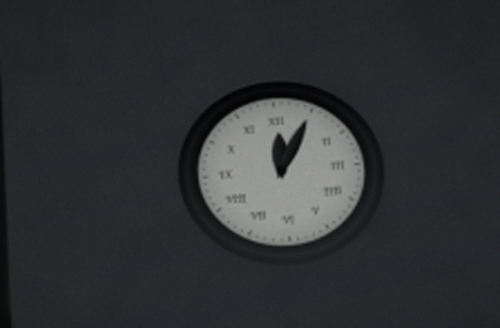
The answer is {"hour": 12, "minute": 5}
